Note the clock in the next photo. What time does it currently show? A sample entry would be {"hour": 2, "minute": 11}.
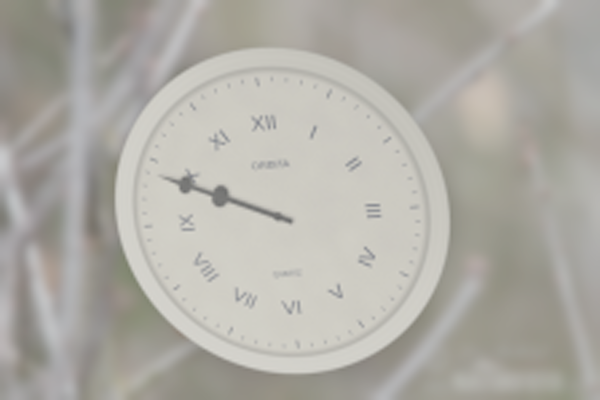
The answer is {"hour": 9, "minute": 49}
